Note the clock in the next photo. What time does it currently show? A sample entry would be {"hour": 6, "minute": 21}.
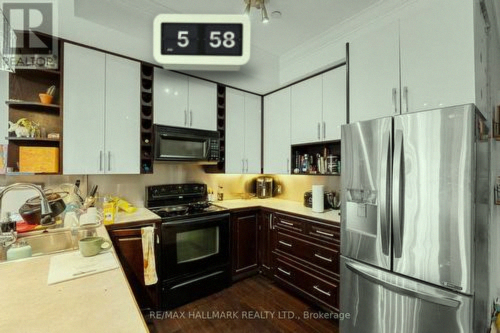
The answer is {"hour": 5, "minute": 58}
